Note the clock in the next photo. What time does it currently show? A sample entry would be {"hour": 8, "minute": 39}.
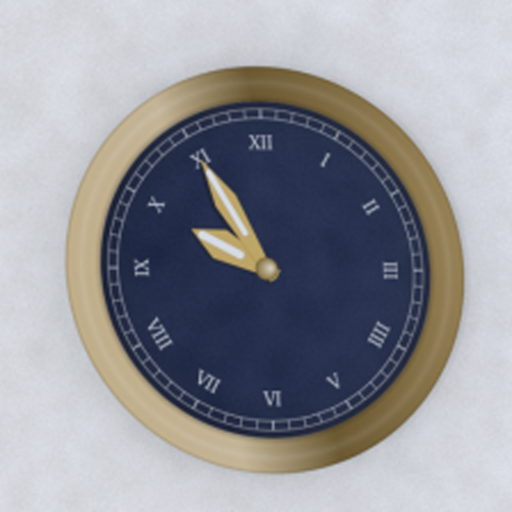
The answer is {"hour": 9, "minute": 55}
